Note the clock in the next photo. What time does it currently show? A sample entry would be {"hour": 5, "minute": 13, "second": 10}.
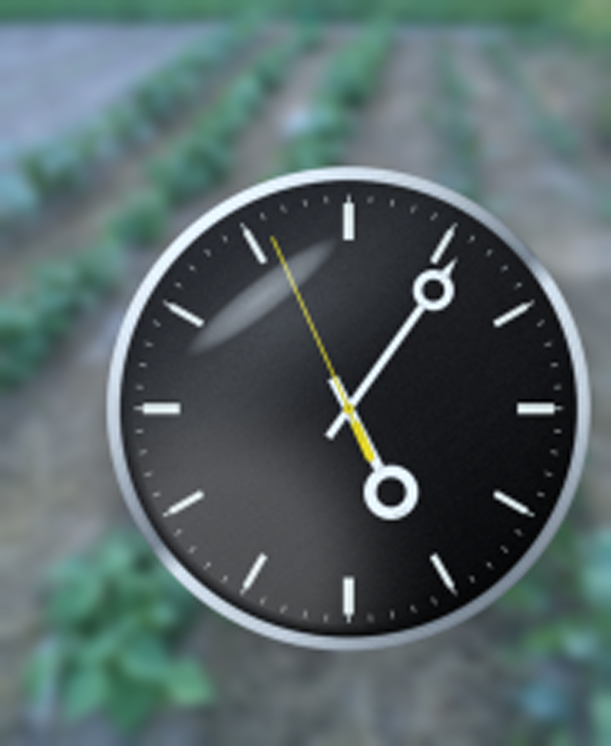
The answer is {"hour": 5, "minute": 5, "second": 56}
